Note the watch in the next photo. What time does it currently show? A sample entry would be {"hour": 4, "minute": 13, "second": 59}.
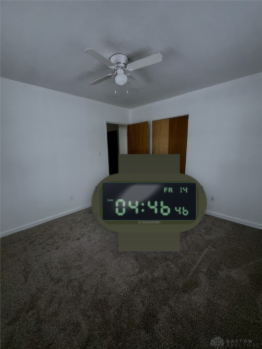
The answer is {"hour": 4, "minute": 46, "second": 46}
